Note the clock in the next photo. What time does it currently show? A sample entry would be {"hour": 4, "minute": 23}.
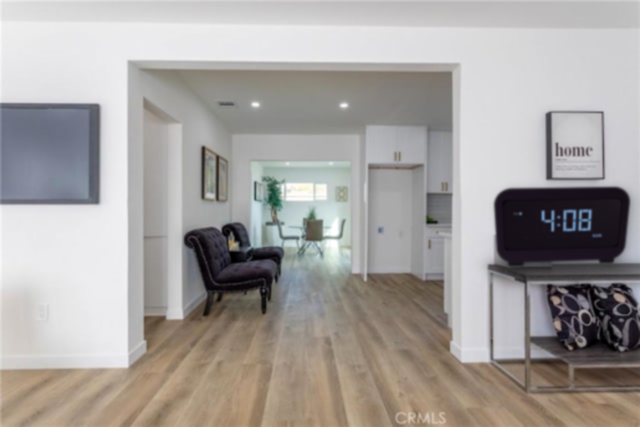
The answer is {"hour": 4, "minute": 8}
